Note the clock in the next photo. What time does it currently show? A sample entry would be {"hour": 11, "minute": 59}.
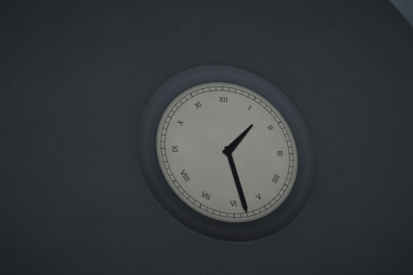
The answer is {"hour": 1, "minute": 28}
